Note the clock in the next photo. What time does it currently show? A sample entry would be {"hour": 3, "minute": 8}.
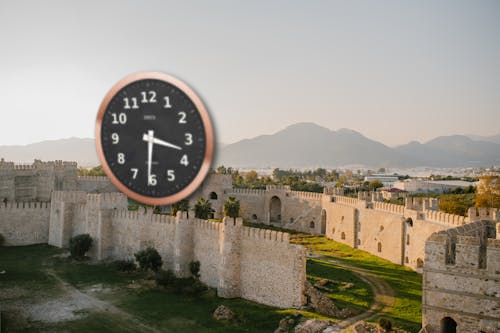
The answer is {"hour": 3, "minute": 31}
